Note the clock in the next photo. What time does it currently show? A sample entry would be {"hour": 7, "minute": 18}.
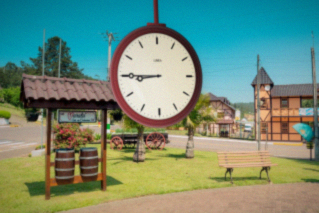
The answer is {"hour": 8, "minute": 45}
